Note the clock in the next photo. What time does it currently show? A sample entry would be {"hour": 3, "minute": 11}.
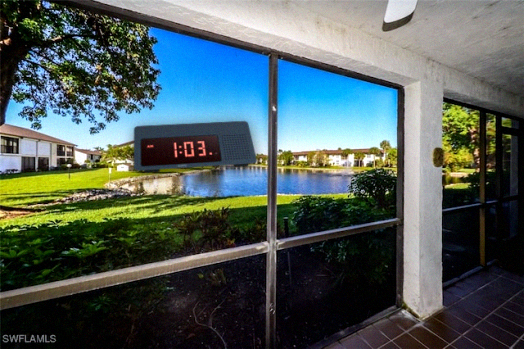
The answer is {"hour": 1, "minute": 3}
